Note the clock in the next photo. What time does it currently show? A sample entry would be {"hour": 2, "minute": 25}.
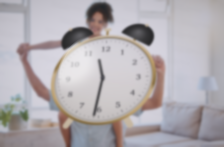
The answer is {"hour": 11, "minute": 31}
